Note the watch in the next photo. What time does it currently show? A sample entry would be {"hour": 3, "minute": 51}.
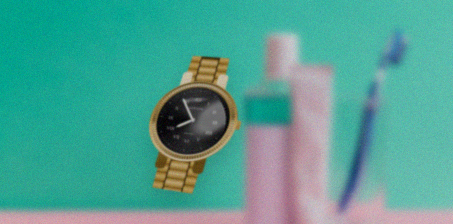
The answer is {"hour": 7, "minute": 54}
